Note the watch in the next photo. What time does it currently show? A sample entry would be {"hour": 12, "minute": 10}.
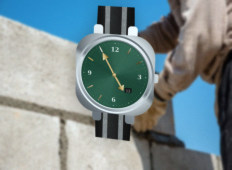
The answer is {"hour": 4, "minute": 55}
